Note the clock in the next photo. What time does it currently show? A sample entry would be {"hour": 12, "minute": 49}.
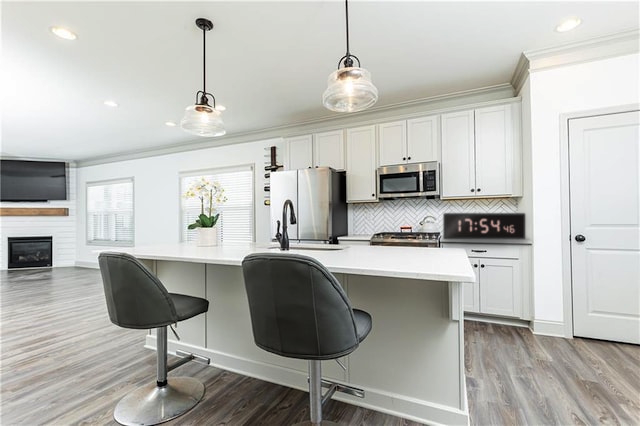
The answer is {"hour": 17, "minute": 54}
